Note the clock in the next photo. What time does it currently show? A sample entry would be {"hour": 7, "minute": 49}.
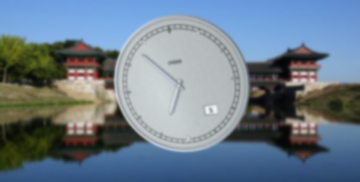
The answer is {"hour": 6, "minute": 53}
